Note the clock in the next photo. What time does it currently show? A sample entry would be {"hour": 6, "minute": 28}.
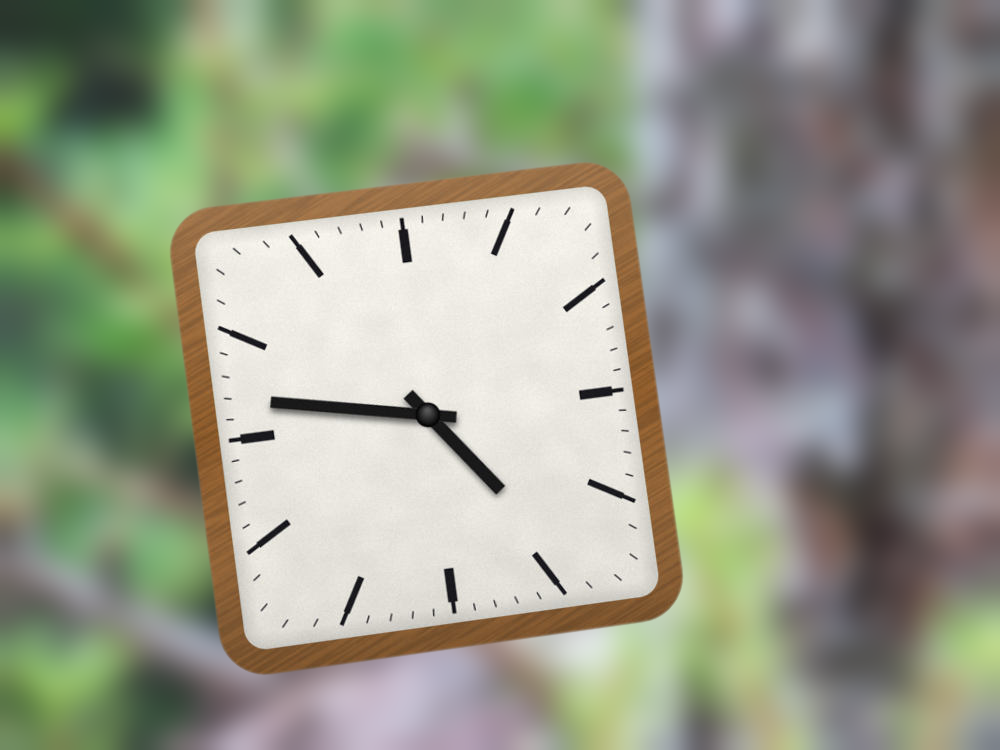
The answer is {"hour": 4, "minute": 47}
